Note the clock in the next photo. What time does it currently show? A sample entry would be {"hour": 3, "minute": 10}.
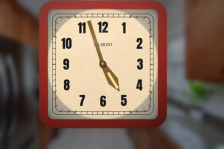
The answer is {"hour": 4, "minute": 57}
